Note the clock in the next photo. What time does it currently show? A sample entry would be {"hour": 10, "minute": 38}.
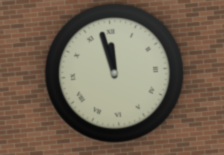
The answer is {"hour": 11, "minute": 58}
